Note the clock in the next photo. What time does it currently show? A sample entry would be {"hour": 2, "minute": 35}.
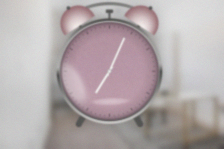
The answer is {"hour": 7, "minute": 4}
